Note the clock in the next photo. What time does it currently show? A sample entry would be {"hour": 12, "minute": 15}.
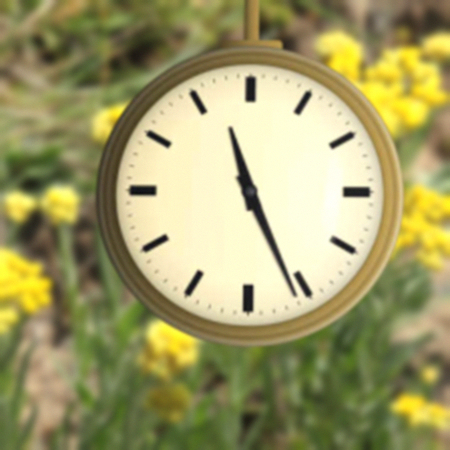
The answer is {"hour": 11, "minute": 26}
